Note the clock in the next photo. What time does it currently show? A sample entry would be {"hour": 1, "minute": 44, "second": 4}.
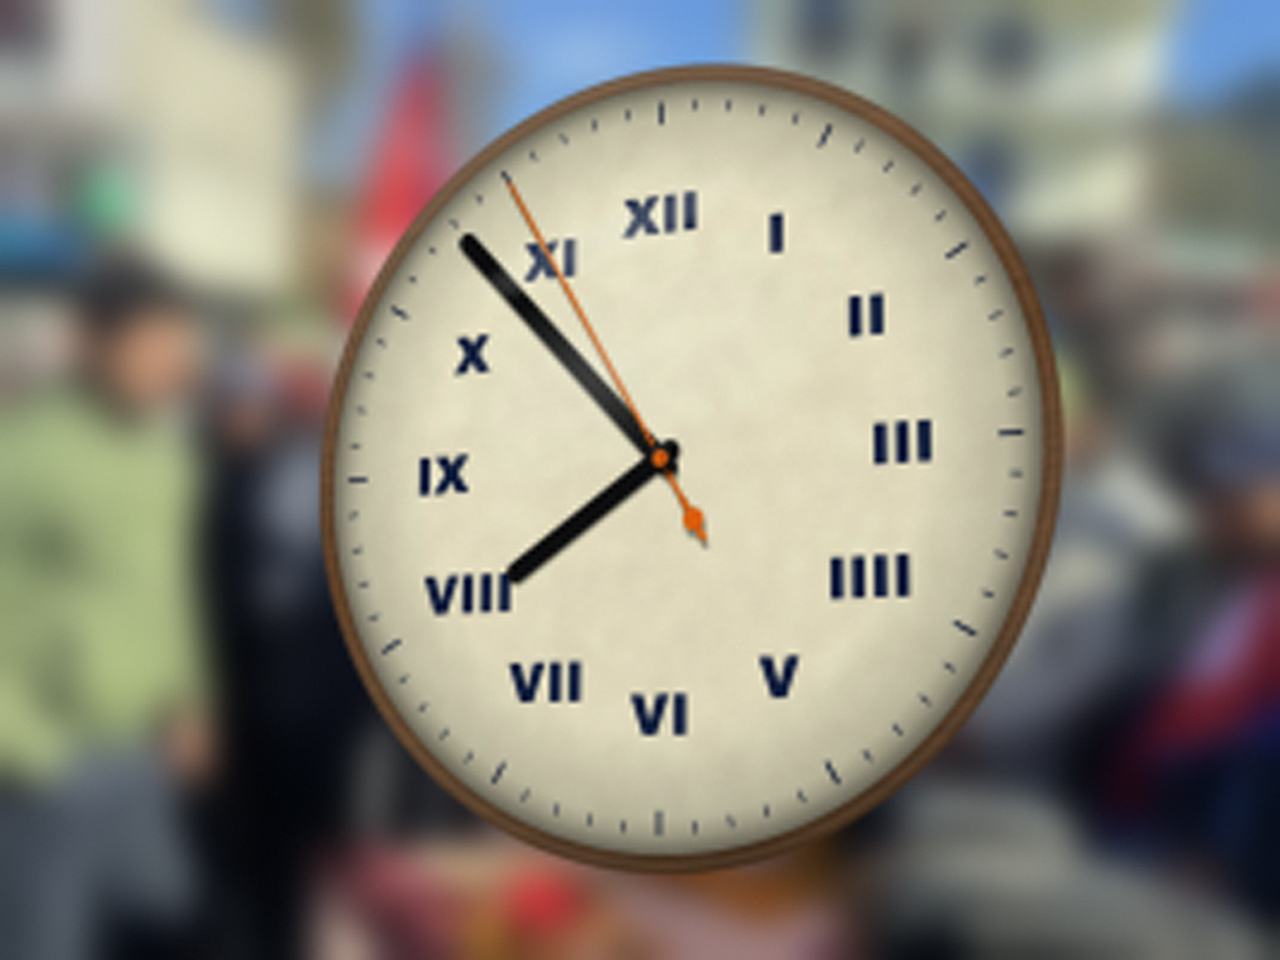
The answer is {"hour": 7, "minute": 52, "second": 55}
